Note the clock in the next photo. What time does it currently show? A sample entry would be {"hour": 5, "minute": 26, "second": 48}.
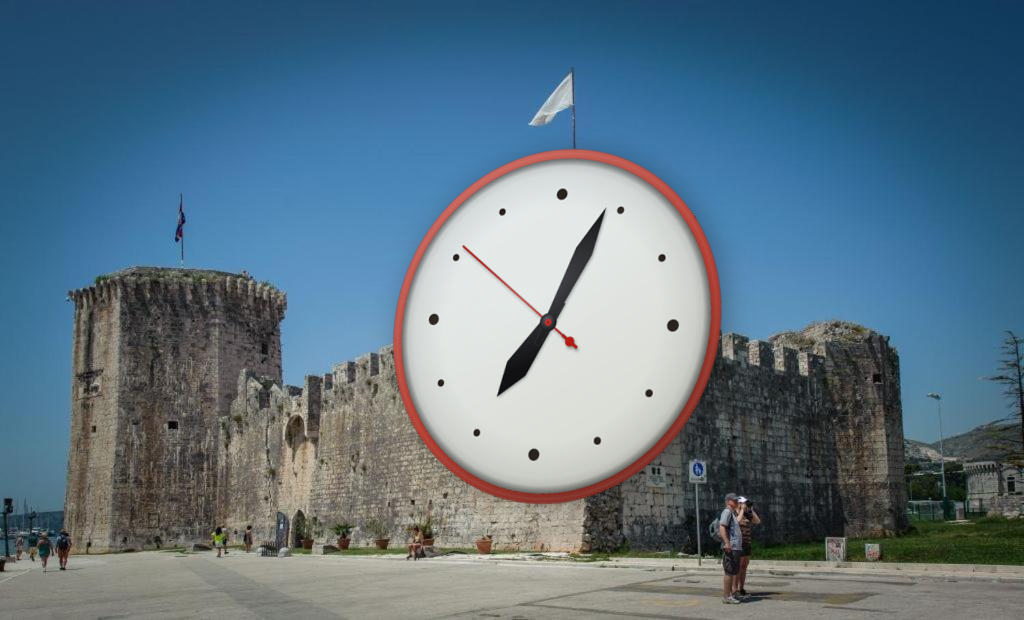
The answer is {"hour": 7, "minute": 3, "second": 51}
